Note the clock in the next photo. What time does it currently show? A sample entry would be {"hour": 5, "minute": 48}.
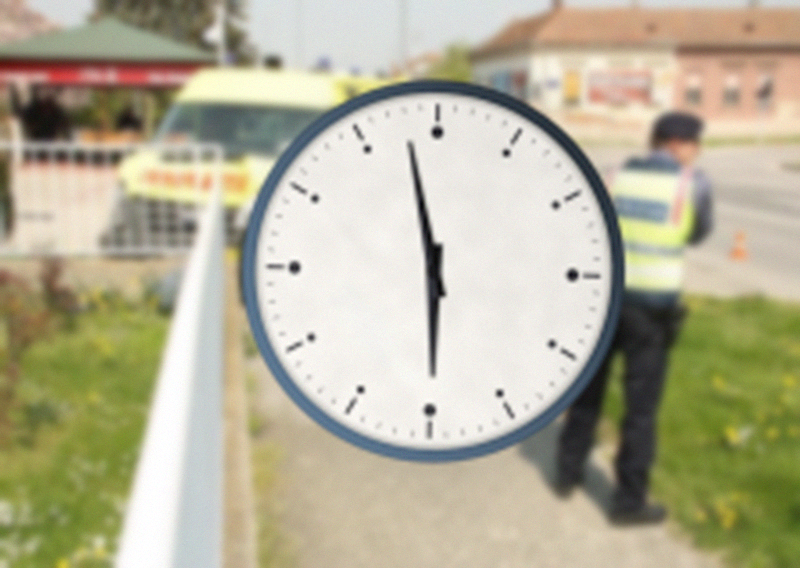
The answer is {"hour": 5, "minute": 58}
